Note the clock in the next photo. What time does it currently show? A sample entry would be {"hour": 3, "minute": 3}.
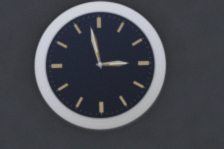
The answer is {"hour": 2, "minute": 58}
